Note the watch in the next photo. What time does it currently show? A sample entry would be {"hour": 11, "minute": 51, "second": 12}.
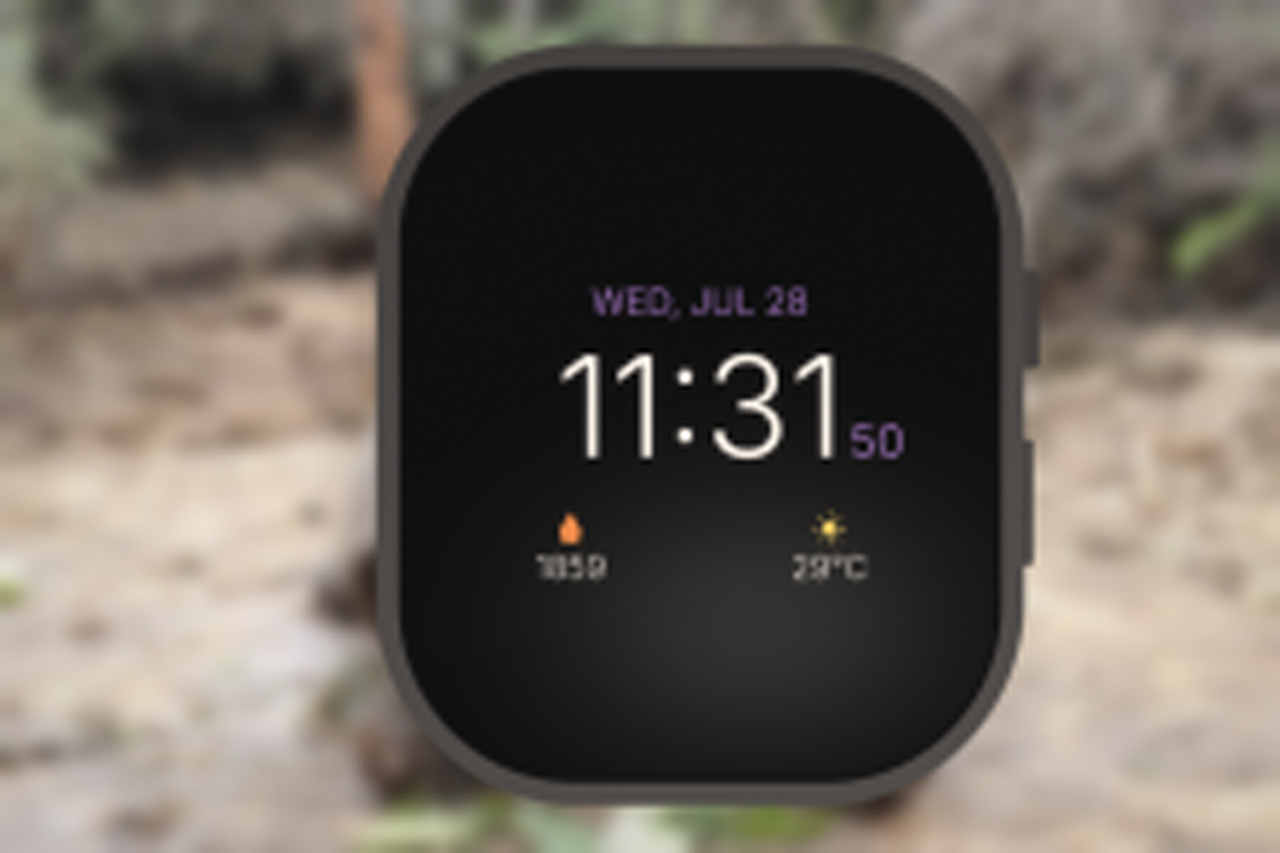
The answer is {"hour": 11, "minute": 31, "second": 50}
